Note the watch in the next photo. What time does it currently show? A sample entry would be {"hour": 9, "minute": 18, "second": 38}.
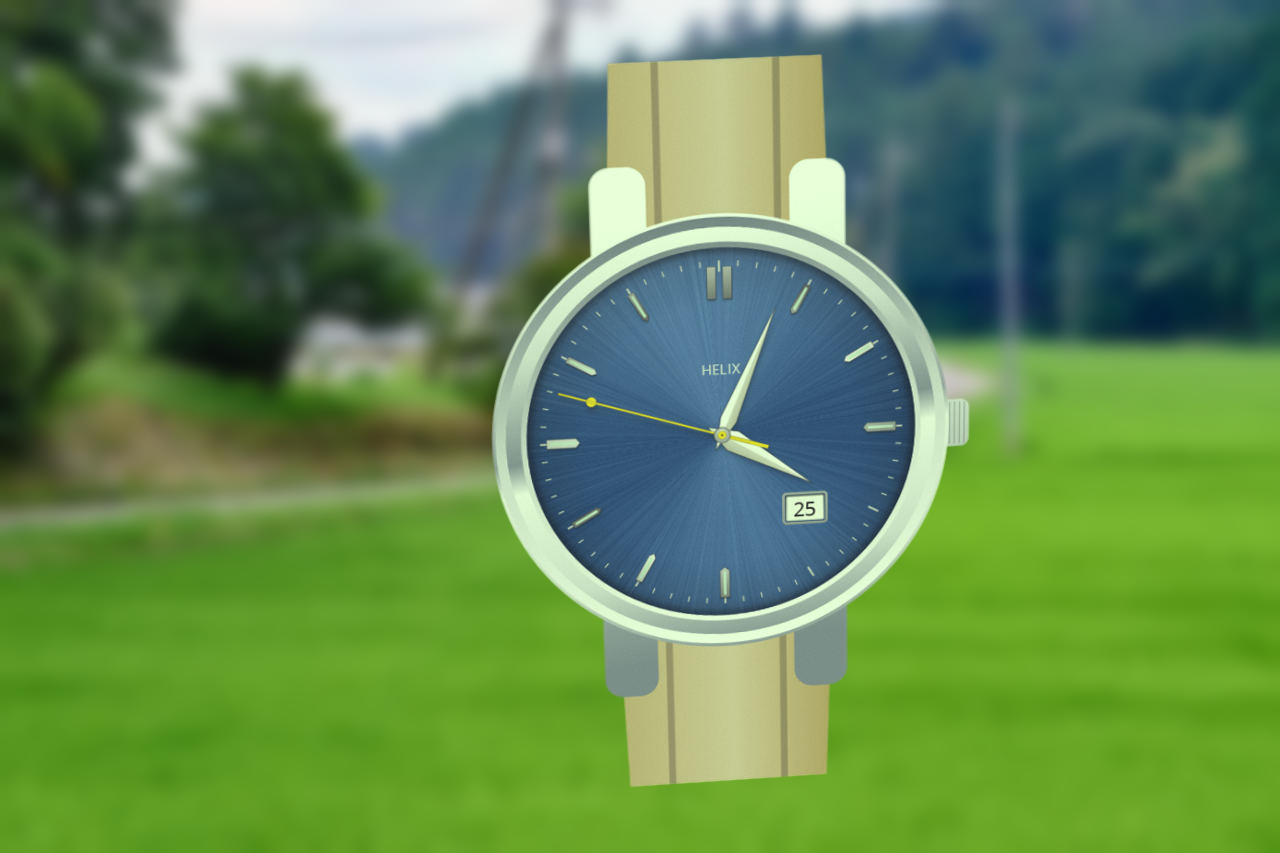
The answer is {"hour": 4, "minute": 3, "second": 48}
